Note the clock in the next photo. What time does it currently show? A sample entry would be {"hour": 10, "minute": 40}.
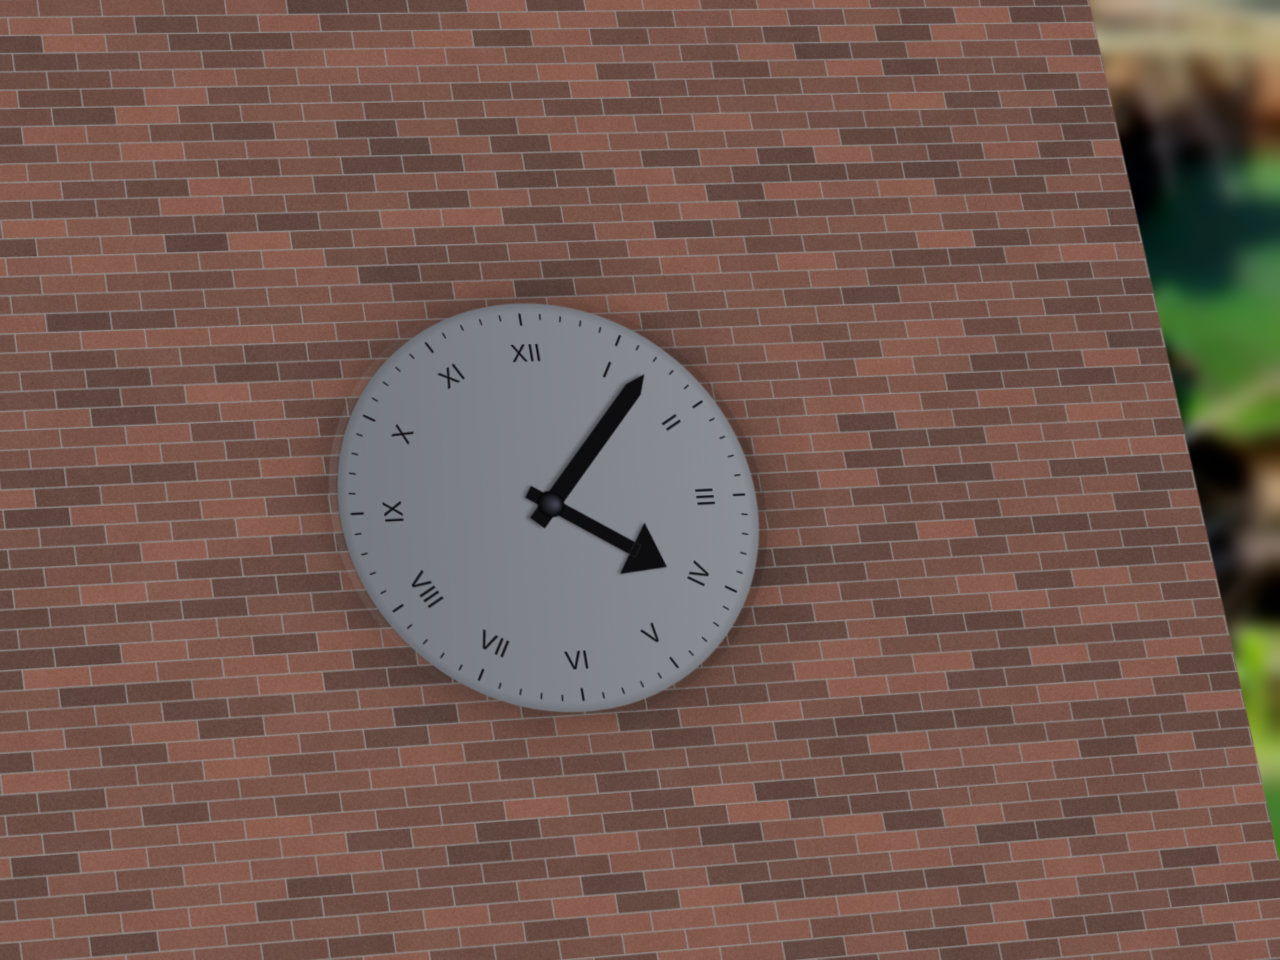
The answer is {"hour": 4, "minute": 7}
